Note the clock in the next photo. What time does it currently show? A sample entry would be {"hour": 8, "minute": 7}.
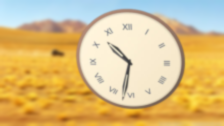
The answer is {"hour": 10, "minute": 32}
